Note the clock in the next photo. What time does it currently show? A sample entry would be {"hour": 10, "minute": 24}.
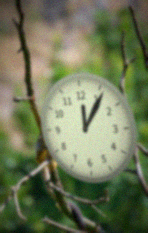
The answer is {"hour": 12, "minute": 6}
